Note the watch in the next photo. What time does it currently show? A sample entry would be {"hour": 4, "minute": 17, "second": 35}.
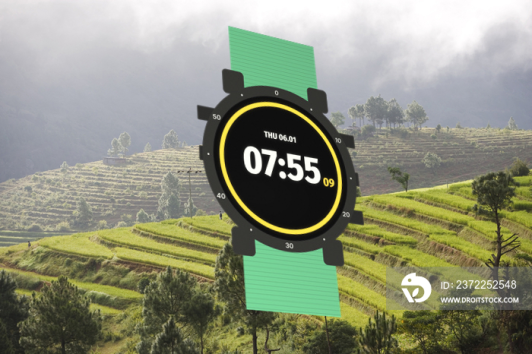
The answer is {"hour": 7, "minute": 55, "second": 9}
